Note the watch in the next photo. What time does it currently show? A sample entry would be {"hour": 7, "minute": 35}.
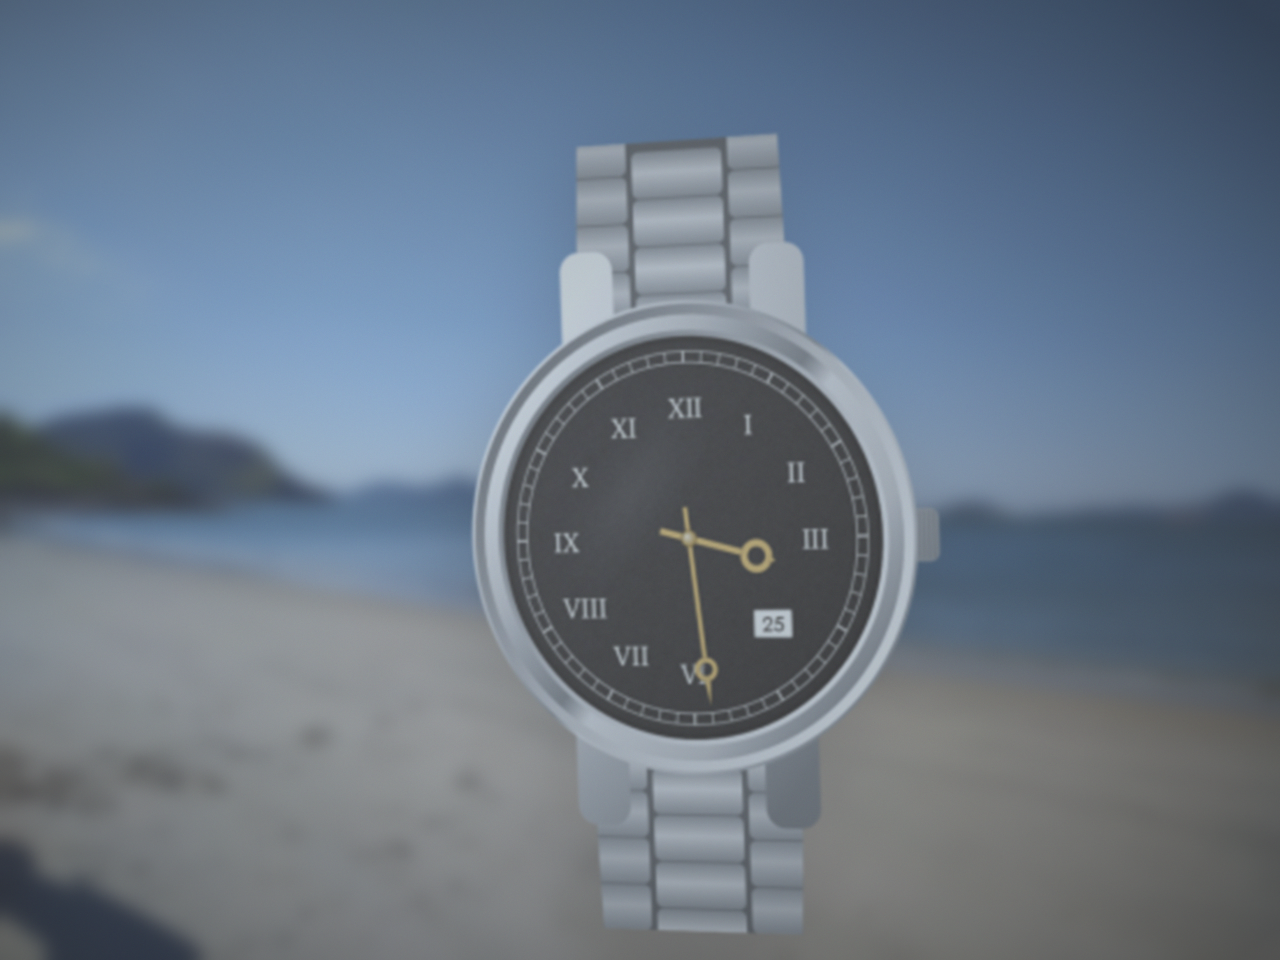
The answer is {"hour": 3, "minute": 29}
